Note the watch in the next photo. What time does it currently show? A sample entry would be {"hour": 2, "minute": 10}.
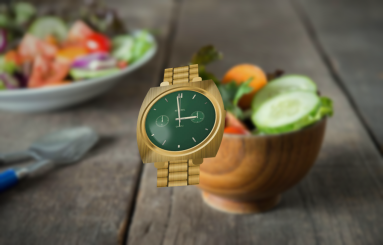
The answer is {"hour": 2, "minute": 59}
